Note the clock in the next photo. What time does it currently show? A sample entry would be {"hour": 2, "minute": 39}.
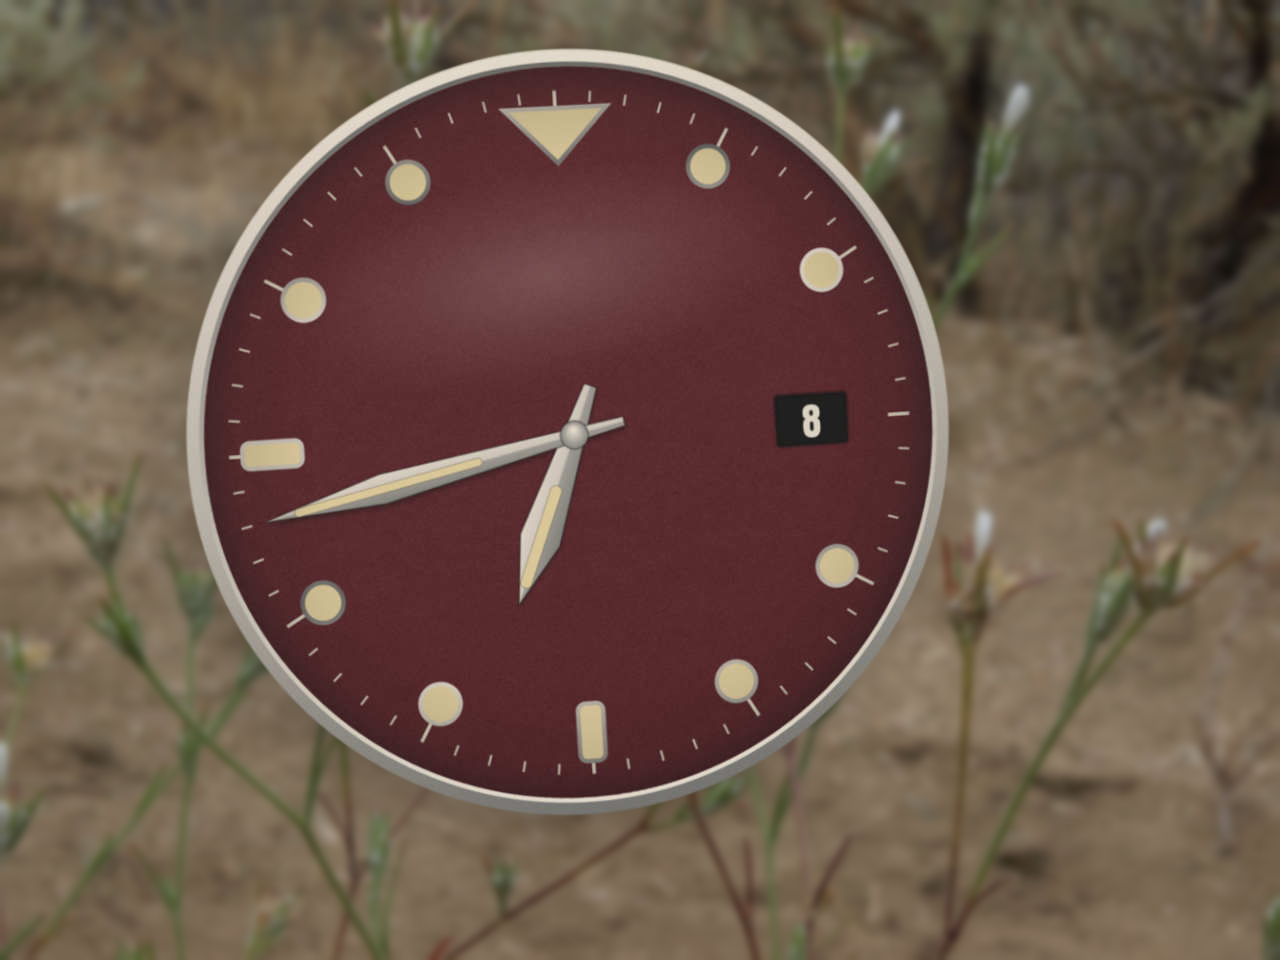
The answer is {"hour": 6, "minute": 43}
